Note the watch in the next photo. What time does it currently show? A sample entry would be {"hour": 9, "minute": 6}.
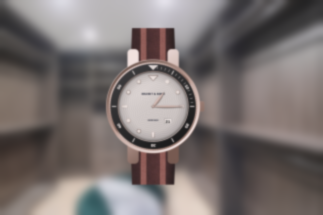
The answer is {"hour": 1, "minute": 15}
